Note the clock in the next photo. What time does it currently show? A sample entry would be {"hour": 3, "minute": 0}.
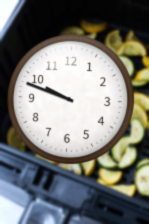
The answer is {"hour": 9, "minute": 48}
